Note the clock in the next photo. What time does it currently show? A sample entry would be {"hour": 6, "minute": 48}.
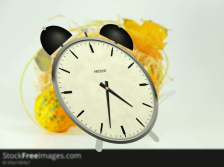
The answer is {"hour": 4, "minute": 33}
